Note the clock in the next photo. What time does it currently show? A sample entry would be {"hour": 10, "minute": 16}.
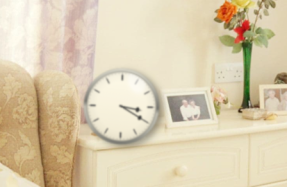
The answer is {"hour": 3, "minute": 20}
